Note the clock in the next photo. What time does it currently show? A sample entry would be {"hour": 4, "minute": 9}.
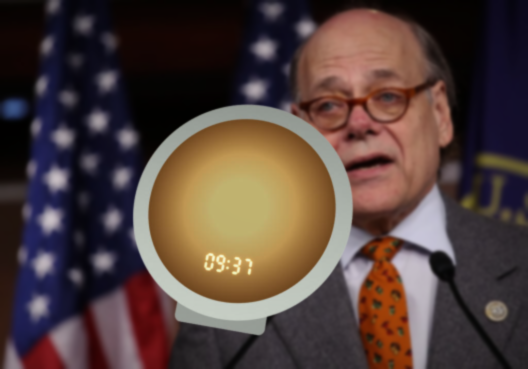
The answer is {"hour": 9, "minute": 37}
